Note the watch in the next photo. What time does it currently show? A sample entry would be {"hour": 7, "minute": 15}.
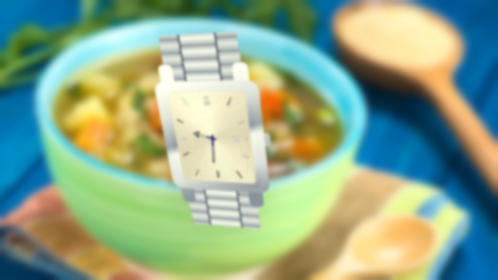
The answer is {"hour": 9, "minute": 31}
